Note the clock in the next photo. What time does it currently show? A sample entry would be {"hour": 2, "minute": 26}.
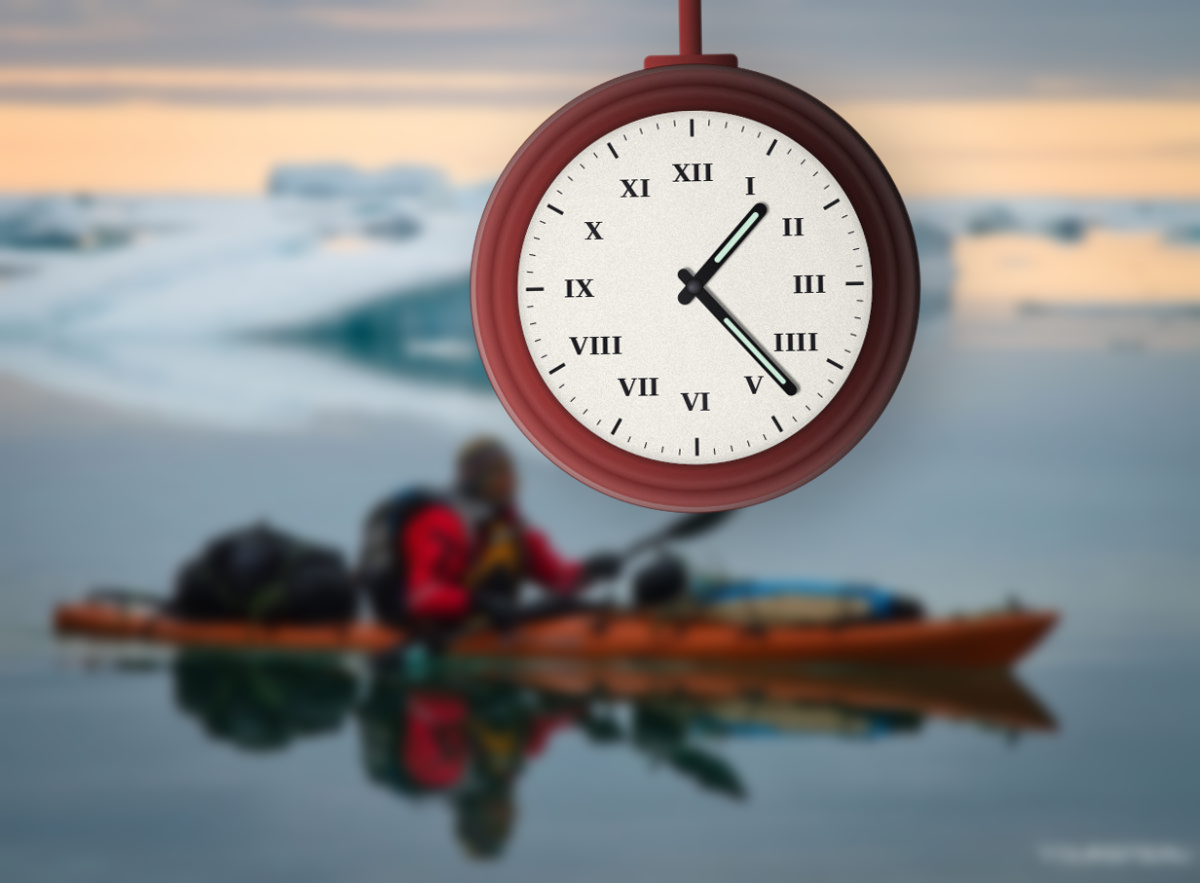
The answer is {"hour": 1, "minute": 23}
